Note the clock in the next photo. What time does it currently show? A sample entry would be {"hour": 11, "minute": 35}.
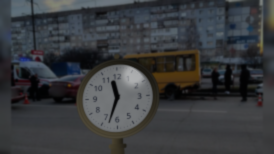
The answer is {"hour": 11, "minute": 33}
